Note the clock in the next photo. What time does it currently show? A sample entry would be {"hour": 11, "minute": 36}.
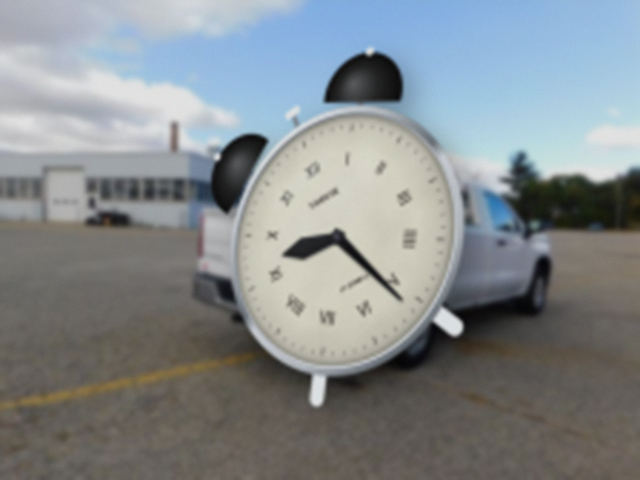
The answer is {"hour": 9, "minute": 26}
